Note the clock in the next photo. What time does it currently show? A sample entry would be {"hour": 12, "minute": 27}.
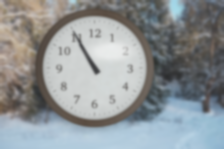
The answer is {"hour": 10, "minute": 55}
